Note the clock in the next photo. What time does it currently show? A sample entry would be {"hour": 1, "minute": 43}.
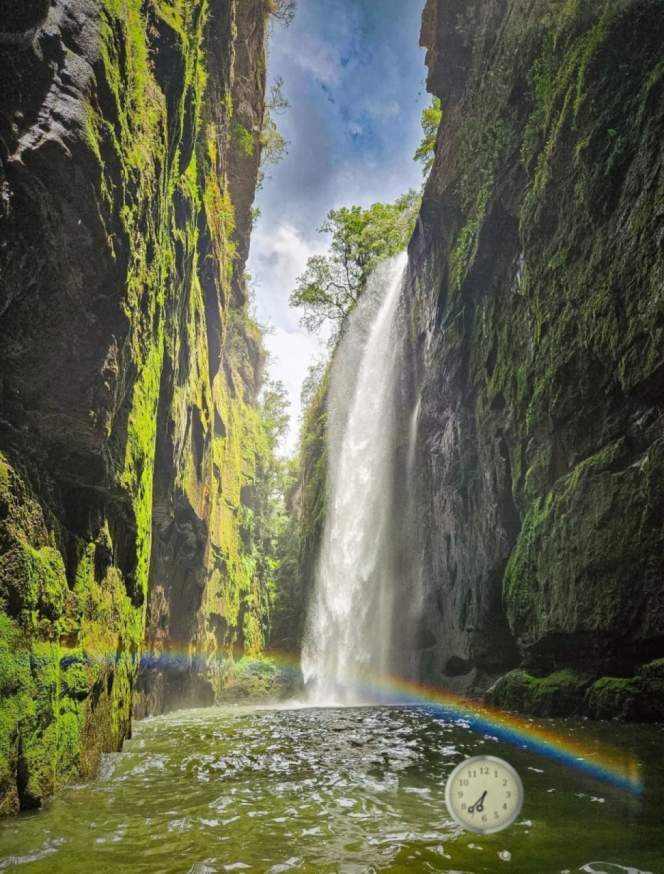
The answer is {"hour": 6, "minute": 37}
